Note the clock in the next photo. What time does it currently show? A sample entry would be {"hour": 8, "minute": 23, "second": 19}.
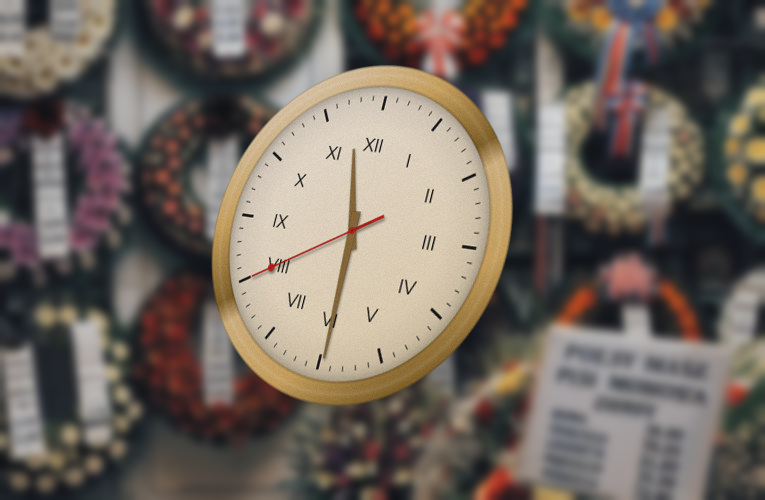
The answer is {"hour": 11, "minute": 29, "second": 40}
